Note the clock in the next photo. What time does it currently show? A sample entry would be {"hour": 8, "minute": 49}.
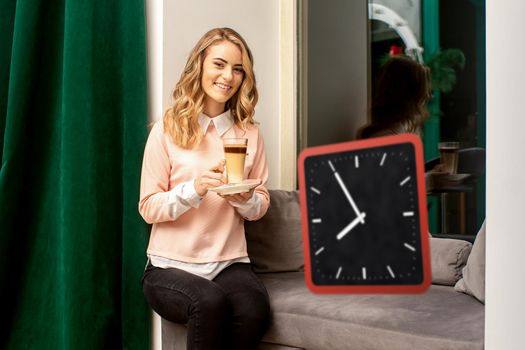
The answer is {"hour": 7, "minute": 55}
